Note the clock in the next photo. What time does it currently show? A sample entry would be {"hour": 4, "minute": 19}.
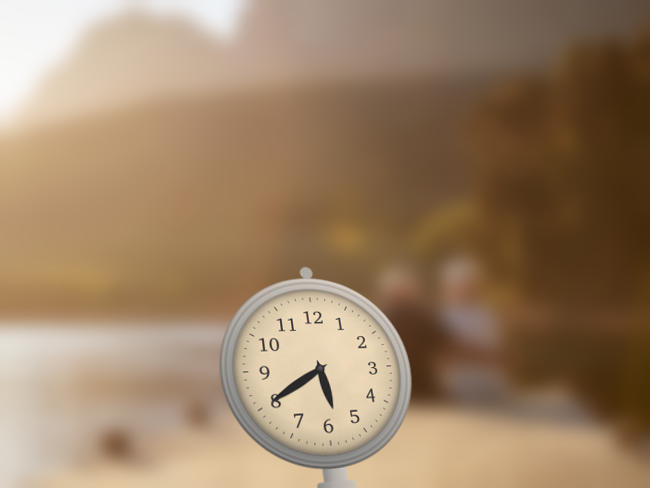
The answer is {"hour": 5, "minute": 40}
